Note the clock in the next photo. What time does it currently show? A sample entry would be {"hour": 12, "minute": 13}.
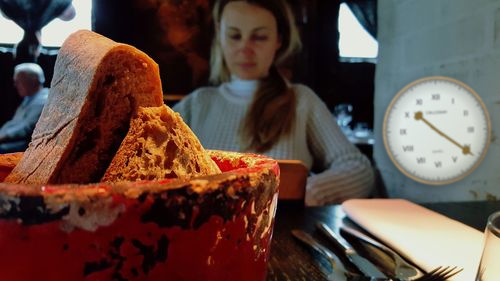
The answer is {"hour": 10, "minute": 21}
